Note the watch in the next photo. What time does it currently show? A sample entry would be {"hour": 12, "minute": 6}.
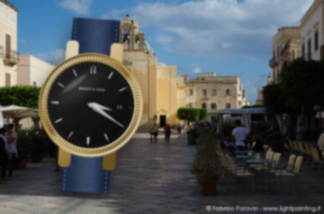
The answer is {"hour": 3, "minute": 20}
